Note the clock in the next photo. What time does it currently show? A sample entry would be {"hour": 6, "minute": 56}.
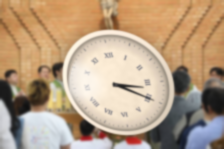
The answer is {"hour": 3, "minute": 20}
